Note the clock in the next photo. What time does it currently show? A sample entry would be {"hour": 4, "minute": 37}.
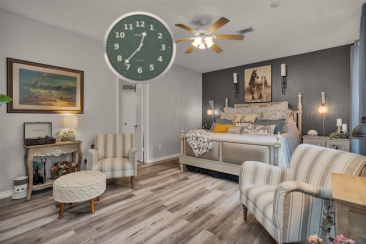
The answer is {"hour": 12, "minute": 37}
